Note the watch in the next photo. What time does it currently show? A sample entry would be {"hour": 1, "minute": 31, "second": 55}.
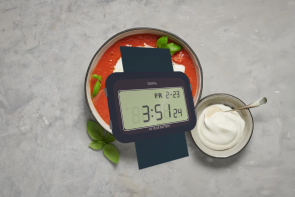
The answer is {"hour": 3, "minute": 51, "second": 24}
